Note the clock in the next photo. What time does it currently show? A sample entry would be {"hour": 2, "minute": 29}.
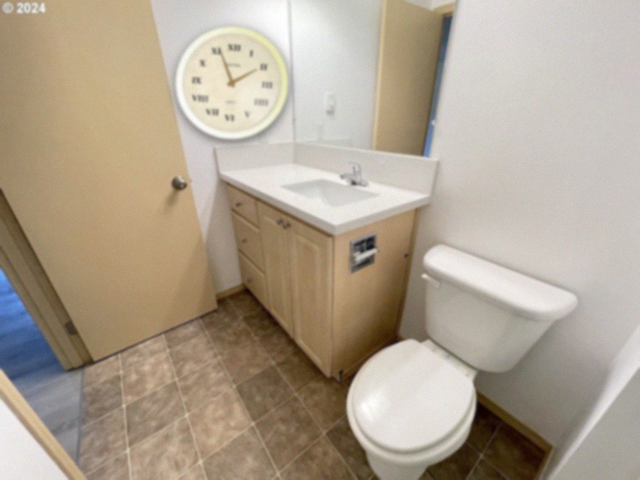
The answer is {"hour": 1, "minute": 56}
